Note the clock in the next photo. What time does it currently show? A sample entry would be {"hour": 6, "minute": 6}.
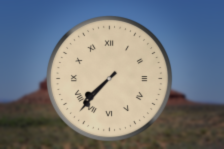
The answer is {"hour": 7, "minute": 37}
